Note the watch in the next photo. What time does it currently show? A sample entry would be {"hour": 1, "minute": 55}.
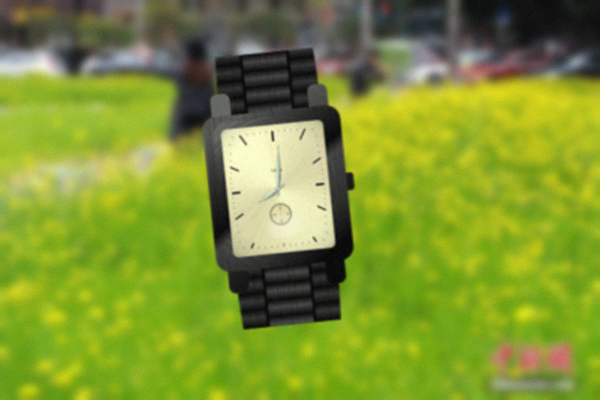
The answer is {"hour": 8, "minute": 1}
